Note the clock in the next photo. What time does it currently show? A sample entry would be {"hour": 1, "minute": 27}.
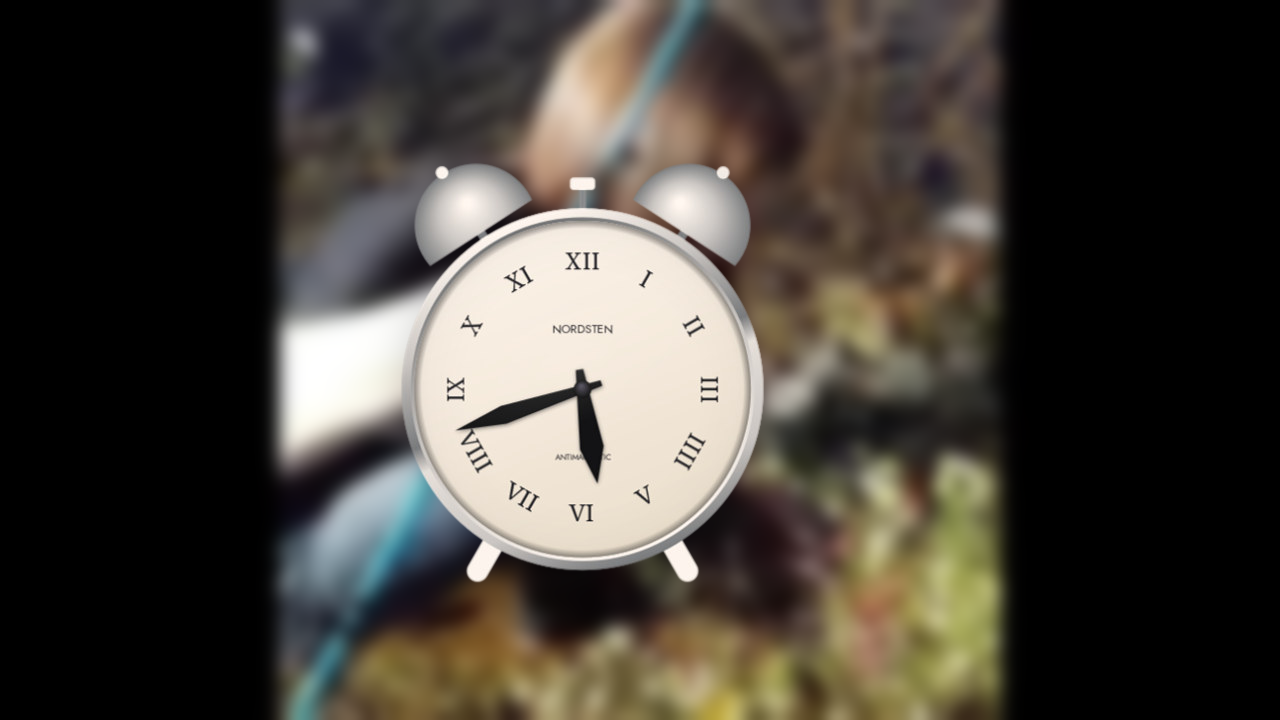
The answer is {"hour": 5, "minute": 42}
